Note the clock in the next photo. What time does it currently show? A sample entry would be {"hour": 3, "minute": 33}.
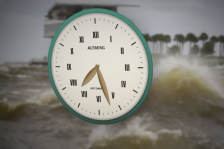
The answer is {"hour": 7, "minute": 27}
